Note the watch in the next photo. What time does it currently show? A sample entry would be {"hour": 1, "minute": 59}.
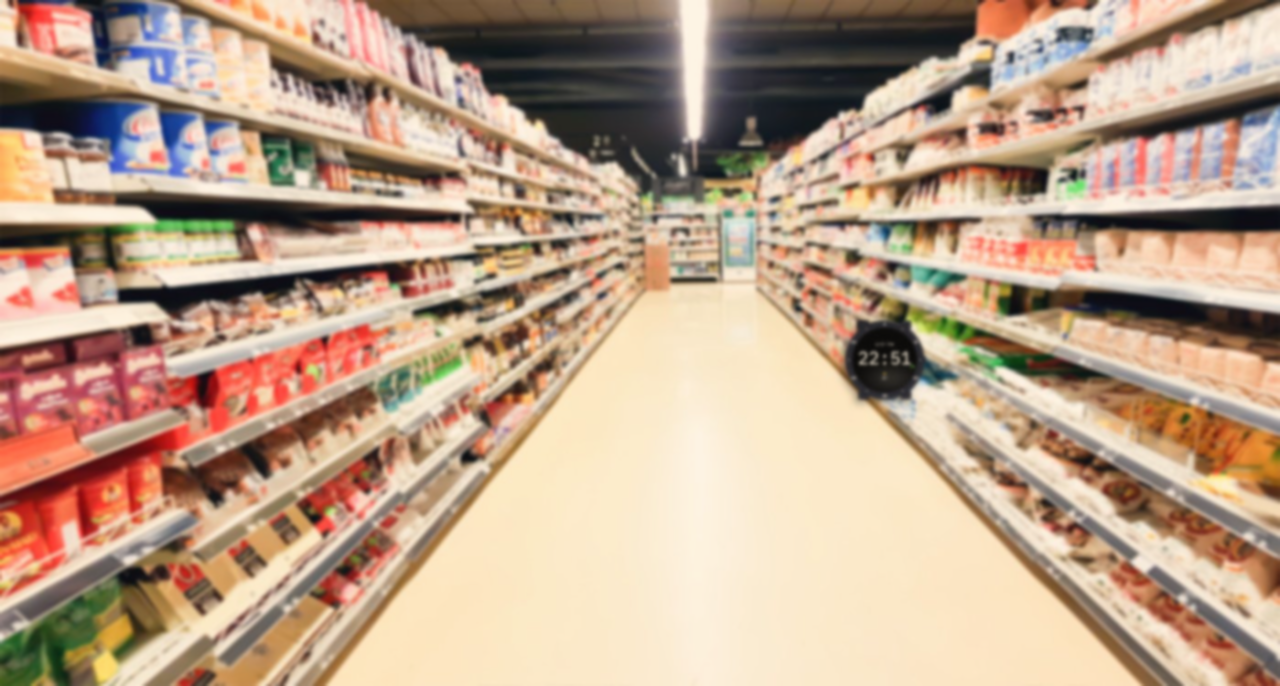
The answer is {"hour": 22, "minute": 51}
